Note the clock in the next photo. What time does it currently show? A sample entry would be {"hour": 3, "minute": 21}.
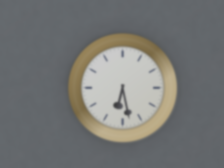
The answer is {"hour": 6, "minute": 28}
